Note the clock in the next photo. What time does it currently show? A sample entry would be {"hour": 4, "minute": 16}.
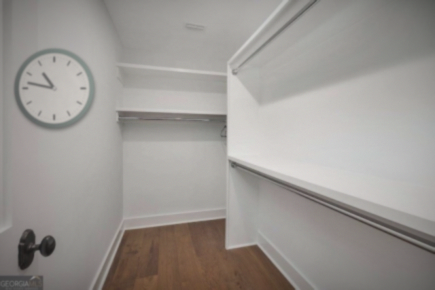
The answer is {"hour": 10, "minute": 47}
